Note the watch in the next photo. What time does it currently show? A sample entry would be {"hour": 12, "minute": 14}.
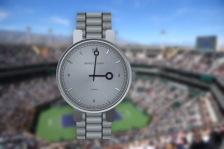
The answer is {"hour": 3, "minute": 1}
